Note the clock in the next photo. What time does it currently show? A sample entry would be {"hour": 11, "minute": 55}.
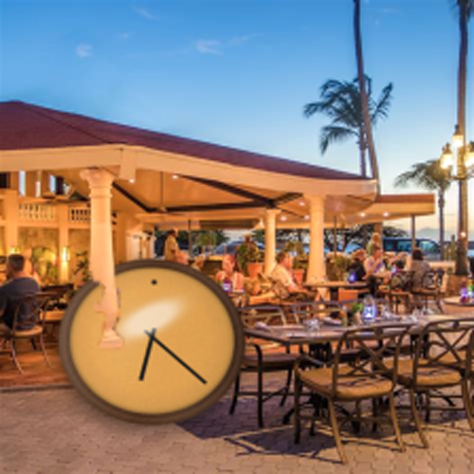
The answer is {"hour": 6, "minute": 22}
